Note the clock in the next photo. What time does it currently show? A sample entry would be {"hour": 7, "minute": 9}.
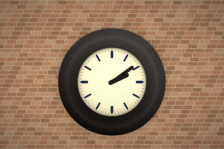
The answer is {"hour": 2, "minute": 9}
